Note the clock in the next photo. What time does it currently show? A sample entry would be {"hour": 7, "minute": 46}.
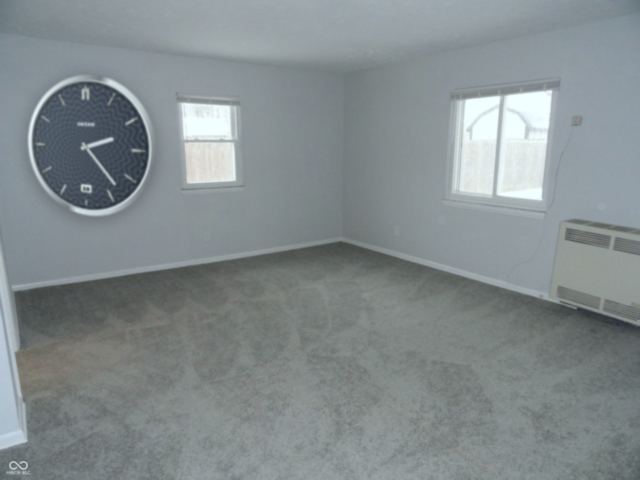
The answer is {"hour": 2, "minute": 23}
